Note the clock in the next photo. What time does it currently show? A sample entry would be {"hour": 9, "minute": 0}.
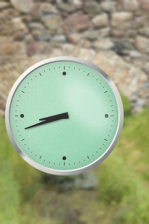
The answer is {"hour": 8, "minute": 42}
